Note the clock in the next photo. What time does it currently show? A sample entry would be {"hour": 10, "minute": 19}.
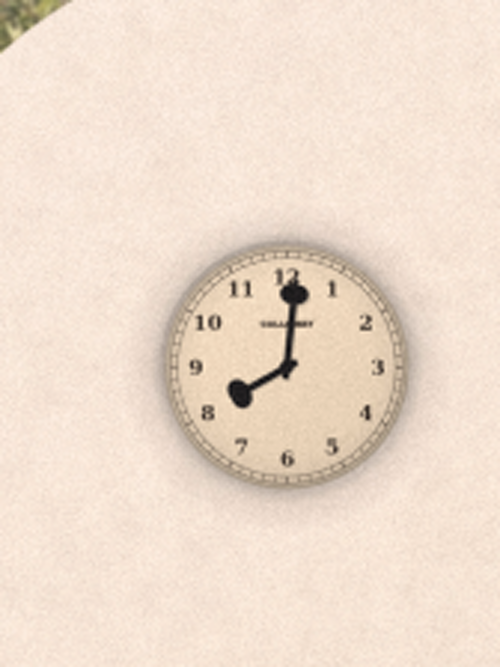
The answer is {"hour": 8, "minute": 1}
